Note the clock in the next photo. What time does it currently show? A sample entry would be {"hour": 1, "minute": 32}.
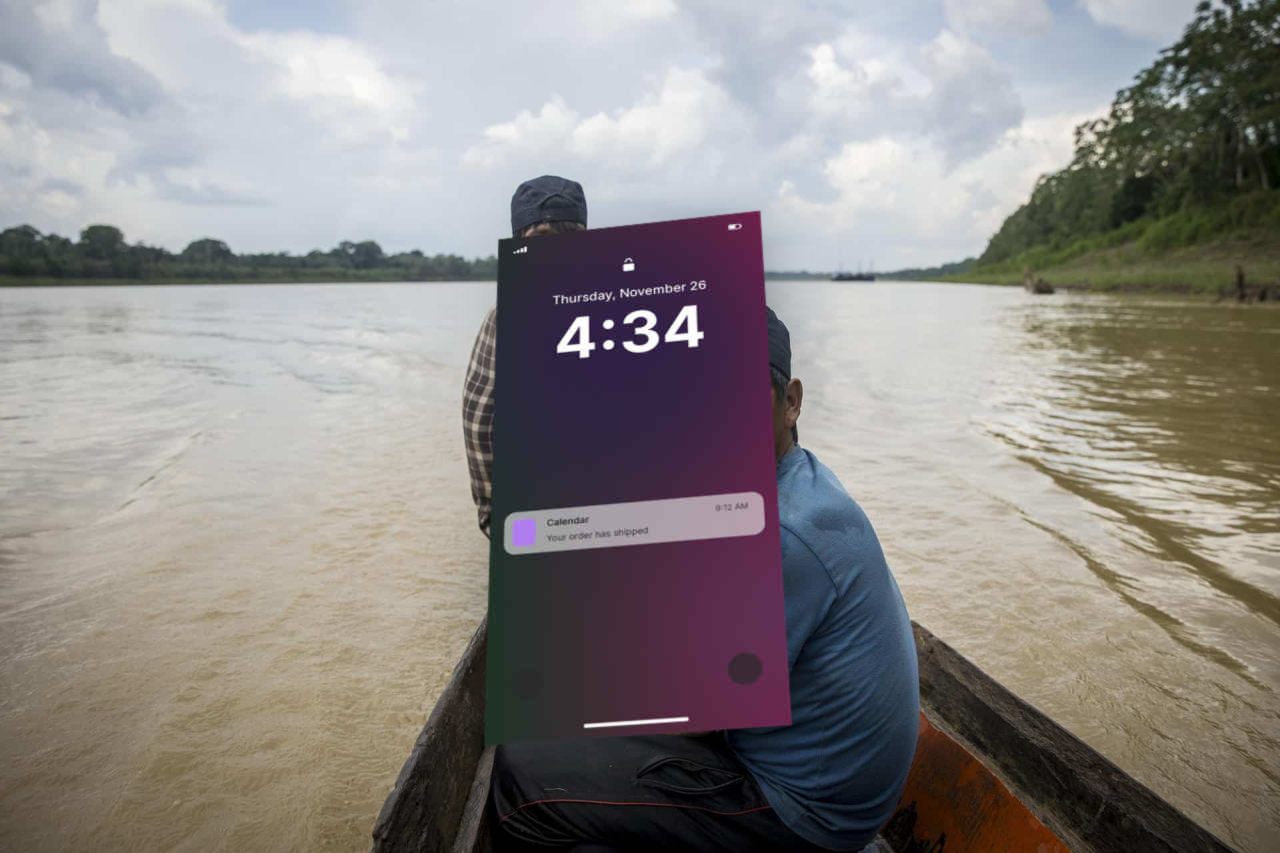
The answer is {"hour": 4, "minute": 34}
